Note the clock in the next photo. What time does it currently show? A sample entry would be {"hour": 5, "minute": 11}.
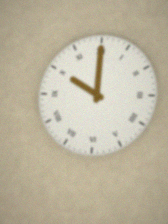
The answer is {"hour": 10, "minute": 0}
